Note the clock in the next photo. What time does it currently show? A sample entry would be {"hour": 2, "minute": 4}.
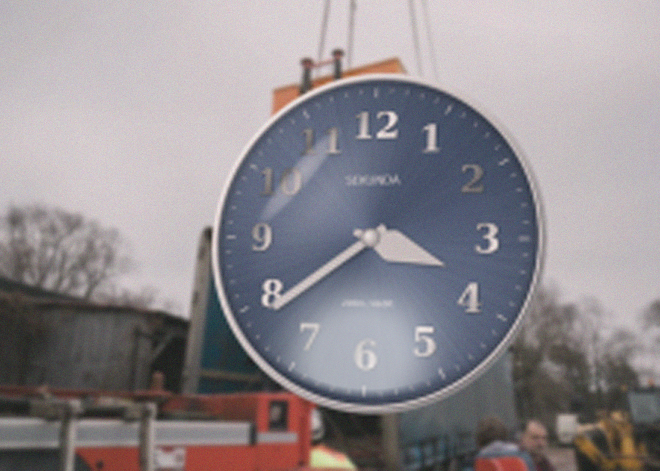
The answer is {"hour": 3, "minute": 39}
